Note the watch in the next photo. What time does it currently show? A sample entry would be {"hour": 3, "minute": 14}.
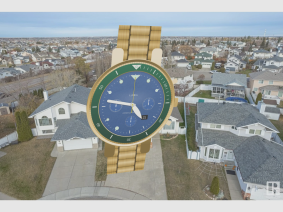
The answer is {"hour": 4, "minute": 47}
